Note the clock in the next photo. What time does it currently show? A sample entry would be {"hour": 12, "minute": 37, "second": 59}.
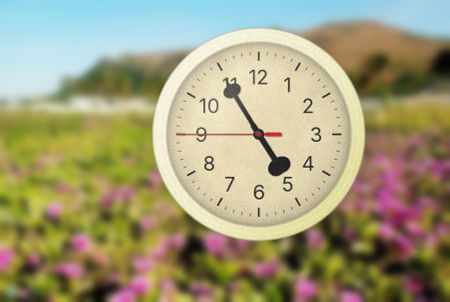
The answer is {"hour": 4, "minute": 54, "second": 45}
